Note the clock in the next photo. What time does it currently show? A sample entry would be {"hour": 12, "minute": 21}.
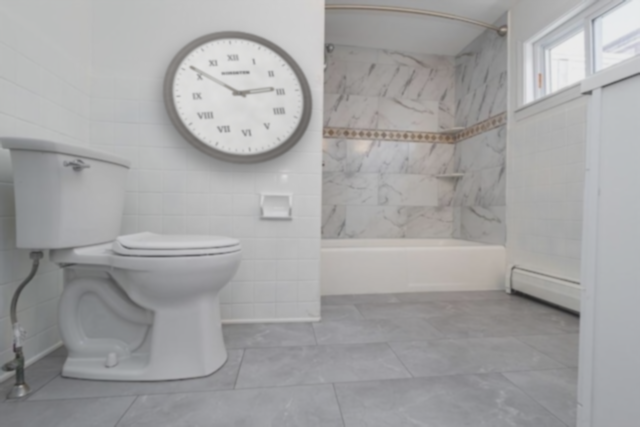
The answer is {"hour": 2, "minute": 51}
